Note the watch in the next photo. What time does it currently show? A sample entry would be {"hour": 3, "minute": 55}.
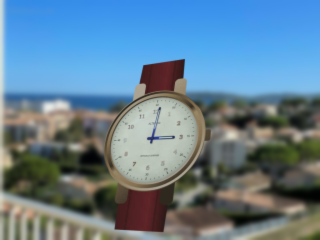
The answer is {"hour": 3, "minute": 1}
